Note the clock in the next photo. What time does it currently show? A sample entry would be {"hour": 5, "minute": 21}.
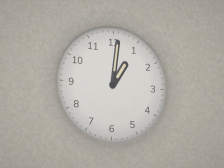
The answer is {"hour": 1, "minute": 1}
